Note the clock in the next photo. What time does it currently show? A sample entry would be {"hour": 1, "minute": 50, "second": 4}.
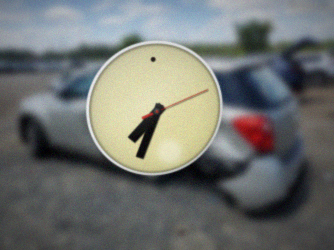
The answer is {"hour": 7, "minute": 34, "second": 12}
